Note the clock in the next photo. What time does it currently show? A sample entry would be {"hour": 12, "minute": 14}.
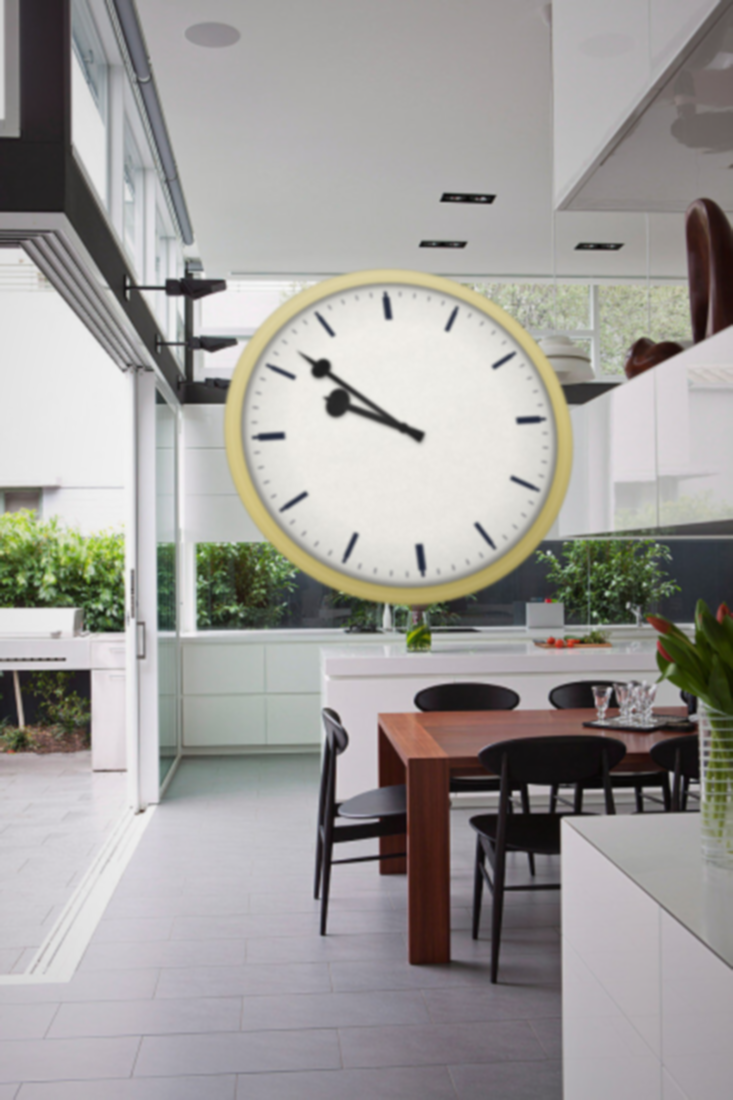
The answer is {"hour": 9, "minute": 52}
